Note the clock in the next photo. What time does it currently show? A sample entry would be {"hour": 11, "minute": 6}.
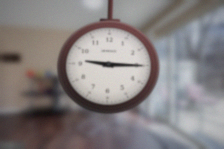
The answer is {"hour": 9, "minute": 15}
